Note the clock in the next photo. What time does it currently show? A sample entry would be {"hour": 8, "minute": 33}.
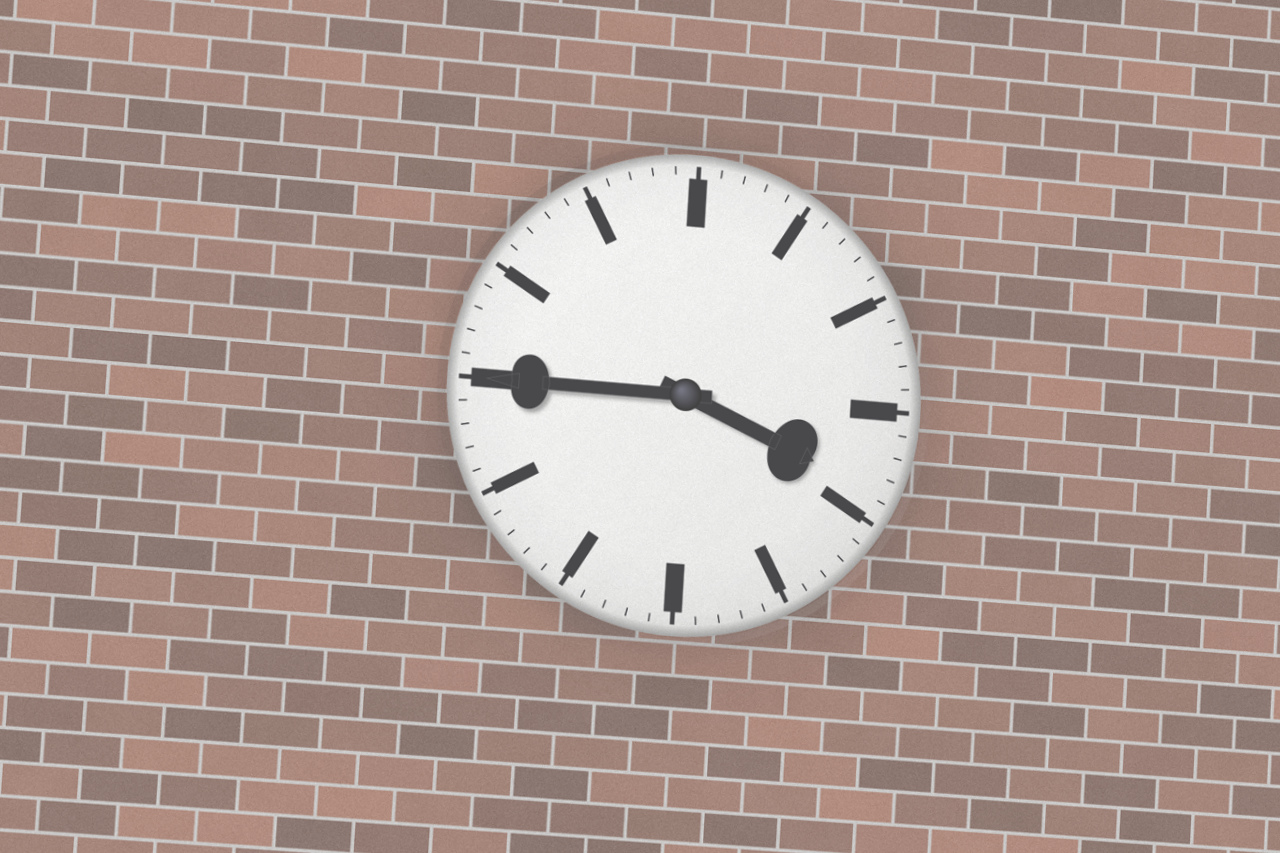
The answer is {"hour": 3, "minute": 45}
